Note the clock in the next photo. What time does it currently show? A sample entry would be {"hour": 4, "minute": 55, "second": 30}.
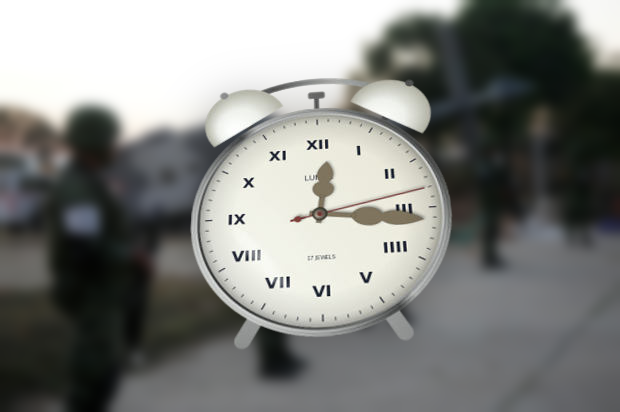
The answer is {"hour": 12, "minute": 16, "second": 13}
